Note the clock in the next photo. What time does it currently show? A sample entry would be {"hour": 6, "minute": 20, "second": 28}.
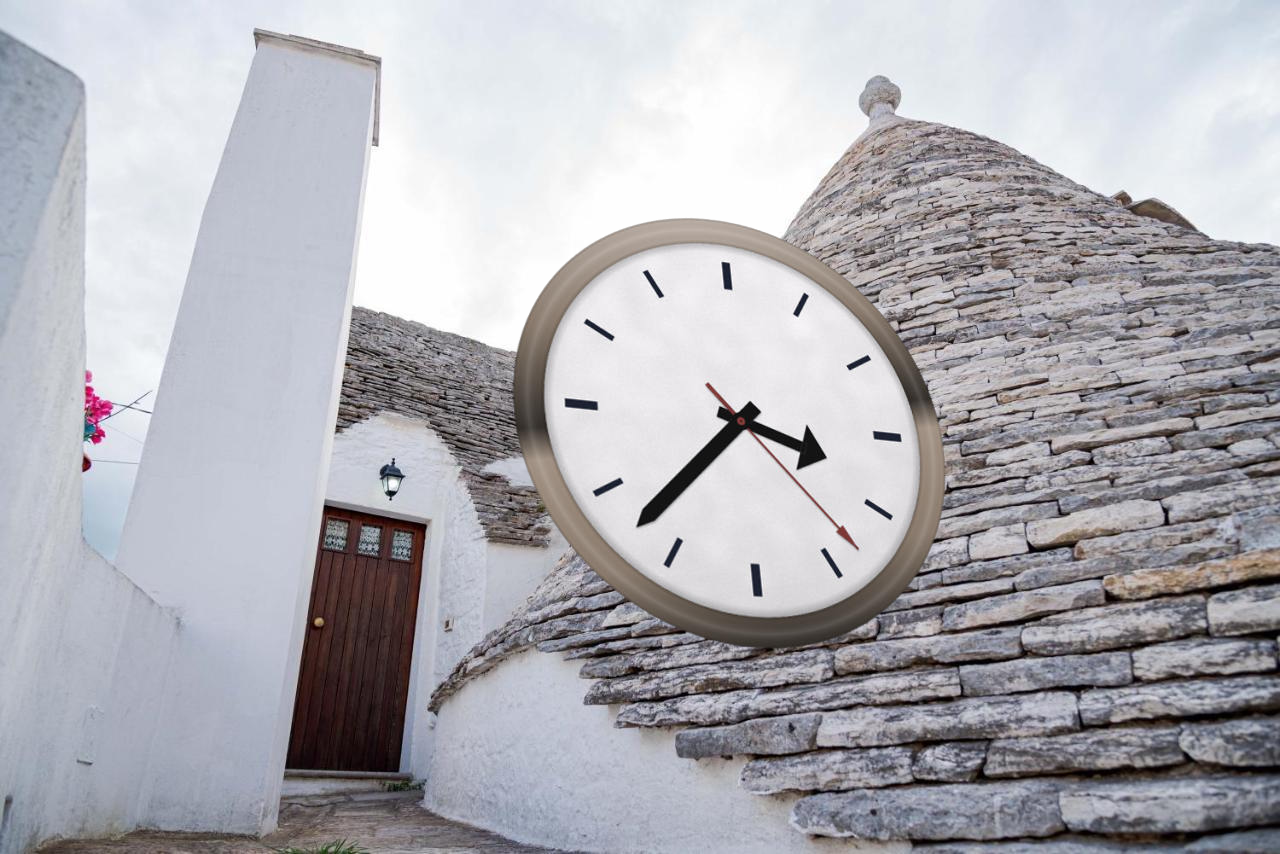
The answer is {"hour": 3, "minute": 37, "second": 23}
